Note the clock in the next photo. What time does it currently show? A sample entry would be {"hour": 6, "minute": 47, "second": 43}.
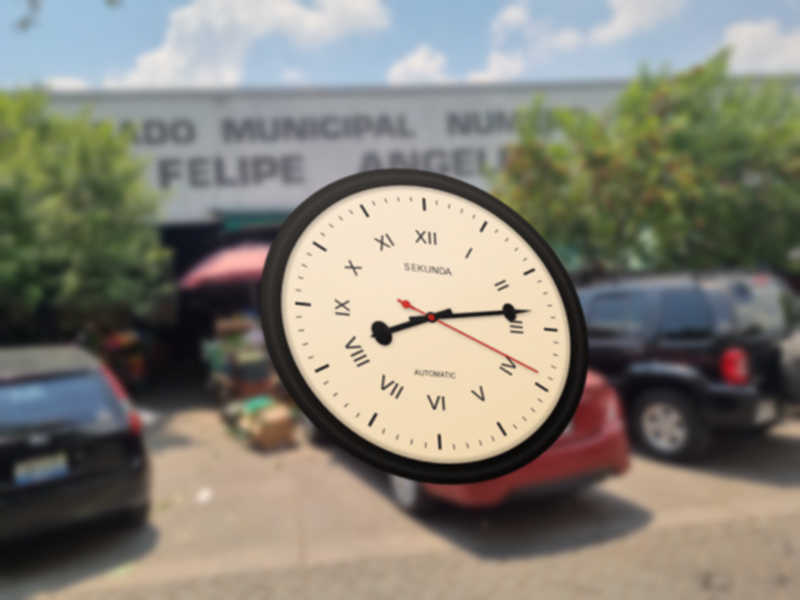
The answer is {"hour": 8, "minute": 13, "second": 19}
